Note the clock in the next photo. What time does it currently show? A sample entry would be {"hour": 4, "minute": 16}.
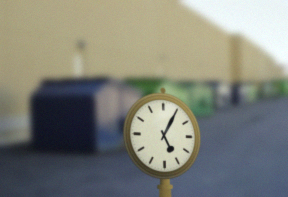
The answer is {"hour": 5, "minute": 5}
